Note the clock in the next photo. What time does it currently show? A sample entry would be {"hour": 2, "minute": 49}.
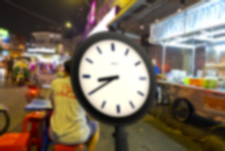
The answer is {"hour": 8, "minute": 40}
